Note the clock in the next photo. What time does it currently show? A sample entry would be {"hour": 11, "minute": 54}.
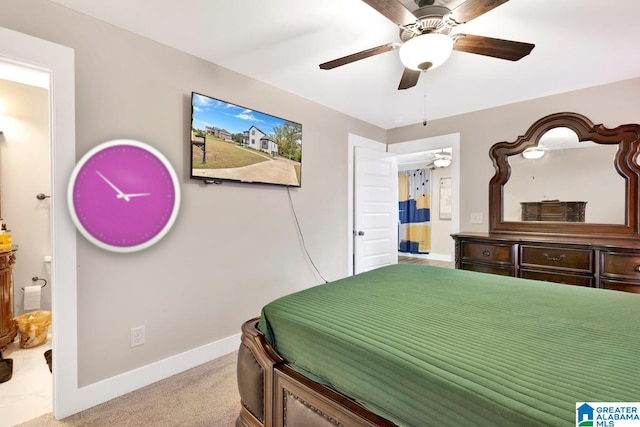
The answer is {"hour": 2, "minute": 52}
